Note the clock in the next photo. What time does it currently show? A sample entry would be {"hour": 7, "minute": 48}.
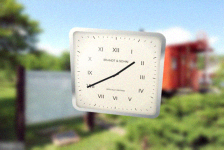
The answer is {"hour": 1, "minute": 40}
